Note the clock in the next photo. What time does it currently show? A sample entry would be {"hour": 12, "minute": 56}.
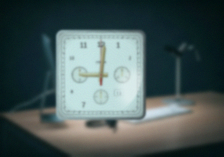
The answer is {"hour": 9, "minute": 1}
